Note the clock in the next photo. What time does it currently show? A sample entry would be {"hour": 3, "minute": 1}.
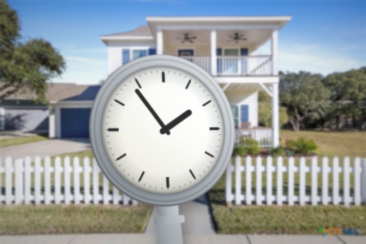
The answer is {"hour": 1, "minute": 54}
